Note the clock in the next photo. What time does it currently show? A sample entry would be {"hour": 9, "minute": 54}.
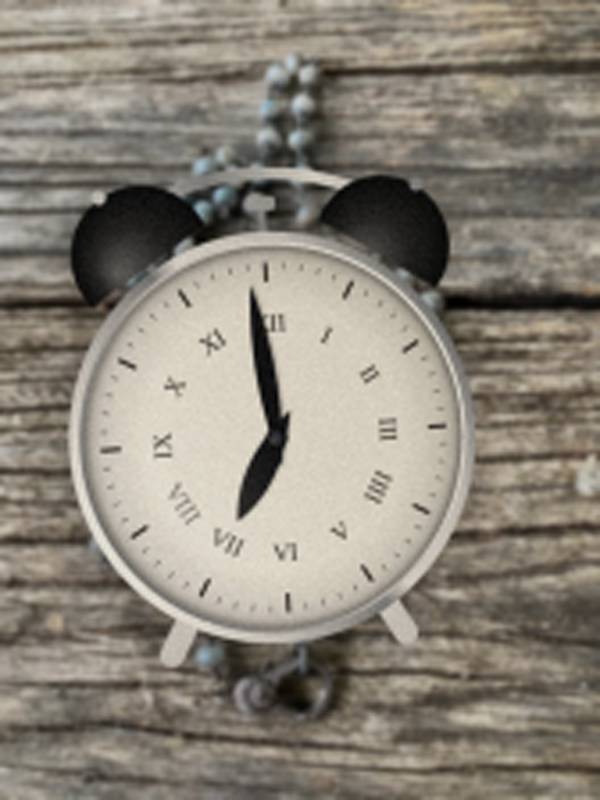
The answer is {"hour": 6, "minute": 59}
